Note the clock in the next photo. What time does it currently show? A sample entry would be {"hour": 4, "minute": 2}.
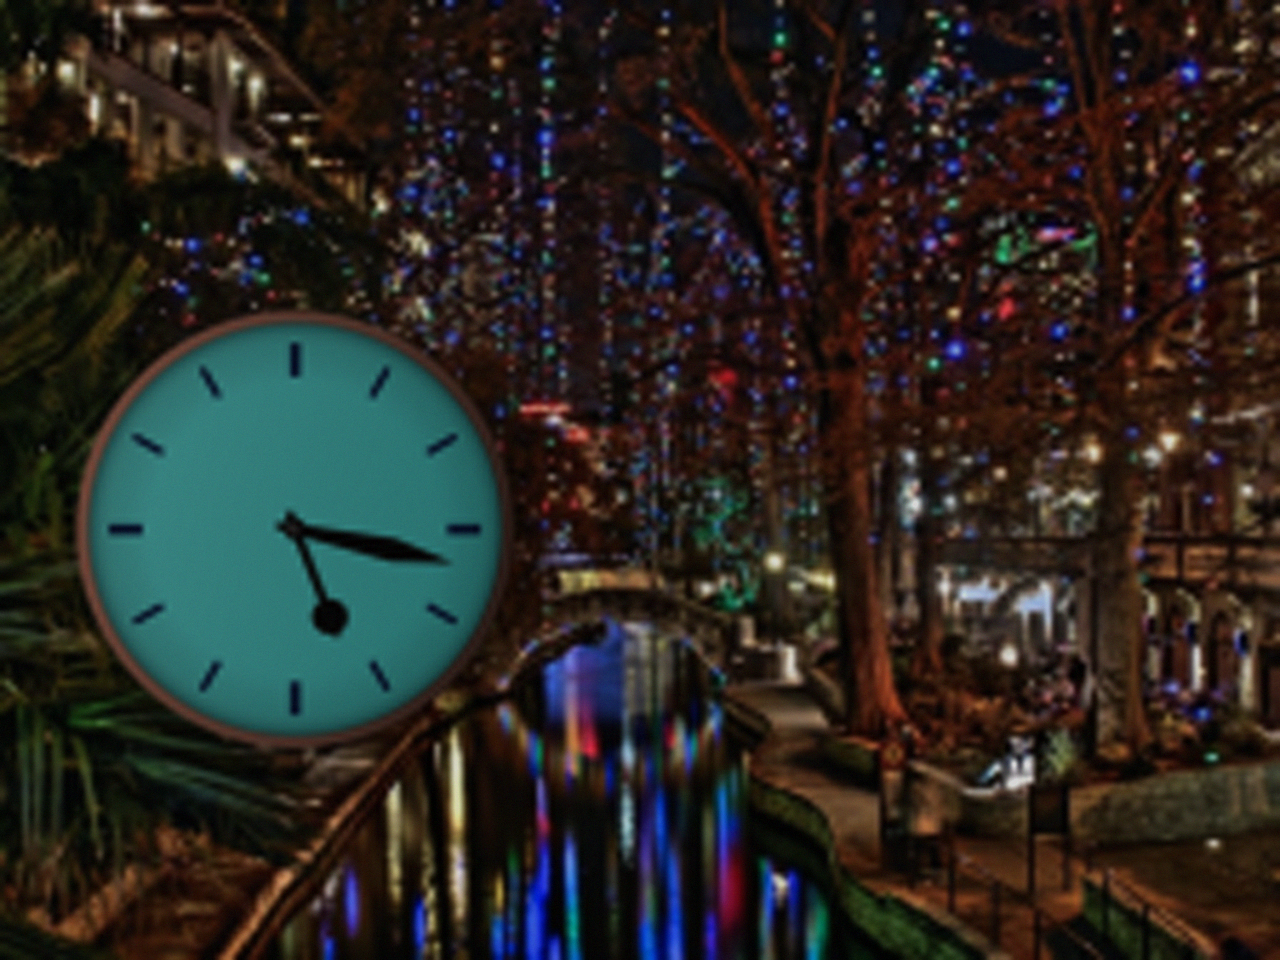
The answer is {"hour": 5, "minute": 17}
